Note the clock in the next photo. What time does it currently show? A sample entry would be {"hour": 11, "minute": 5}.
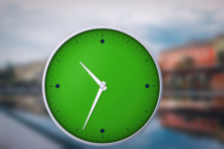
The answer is {"hour": 10, "minute": 34}
